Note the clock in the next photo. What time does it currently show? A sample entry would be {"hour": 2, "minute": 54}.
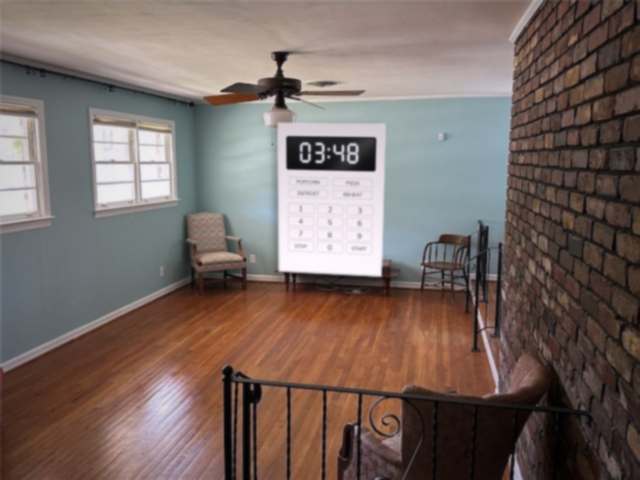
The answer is {"hour": 3, "minute": 48}
